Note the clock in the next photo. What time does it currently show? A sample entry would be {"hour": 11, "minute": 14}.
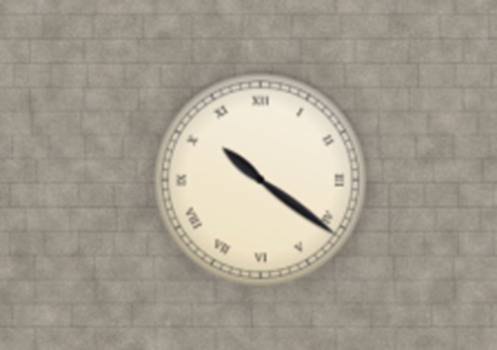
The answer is {"hour": 10, "minute": 21}
